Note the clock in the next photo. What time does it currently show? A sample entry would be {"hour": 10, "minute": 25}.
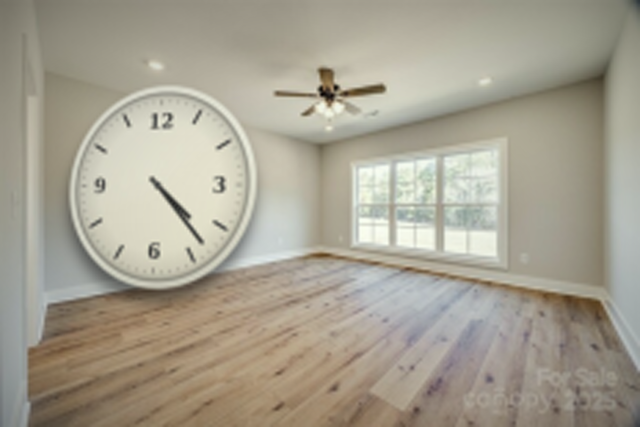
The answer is {"hour": 4, "minute": 23}
